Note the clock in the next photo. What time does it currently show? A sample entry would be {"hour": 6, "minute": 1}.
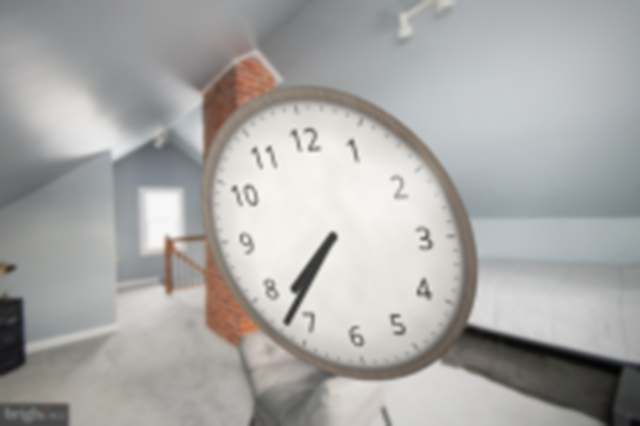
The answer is {"hour": 7, "minute": 37}
